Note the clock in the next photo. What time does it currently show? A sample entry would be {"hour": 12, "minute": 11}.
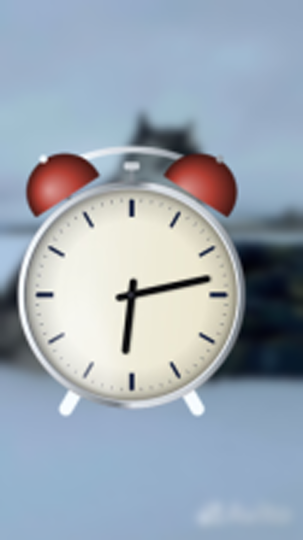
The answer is {"hour": 6, "minute": 13}
